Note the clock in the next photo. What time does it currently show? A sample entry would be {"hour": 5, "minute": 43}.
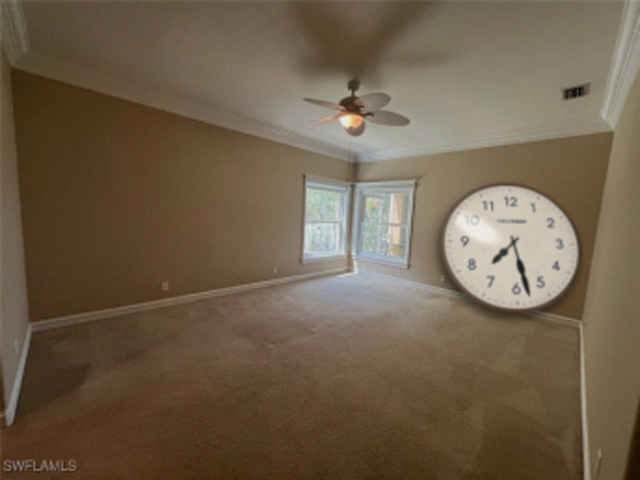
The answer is {"hour": 7, "minute": 28}
